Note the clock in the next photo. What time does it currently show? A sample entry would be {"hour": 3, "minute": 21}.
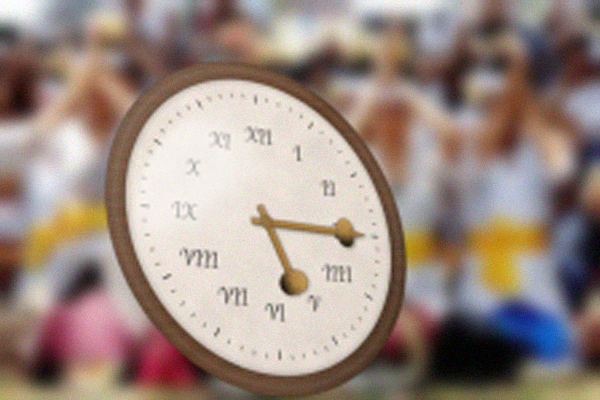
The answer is {"hour": 5, "minute": 15}
